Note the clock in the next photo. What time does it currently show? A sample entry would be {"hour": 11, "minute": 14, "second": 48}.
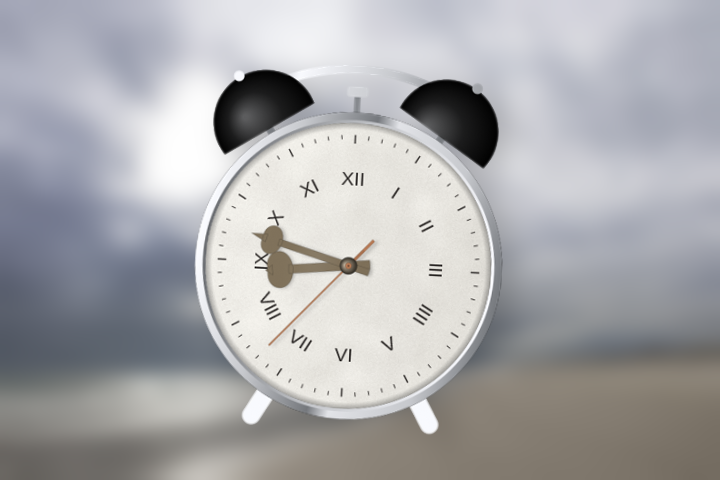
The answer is {"hour": 8, "minute": 47, "second": 37}
